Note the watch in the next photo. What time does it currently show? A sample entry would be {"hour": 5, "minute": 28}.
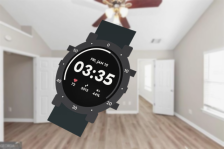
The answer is {"hour": 3, "minute": 35}
